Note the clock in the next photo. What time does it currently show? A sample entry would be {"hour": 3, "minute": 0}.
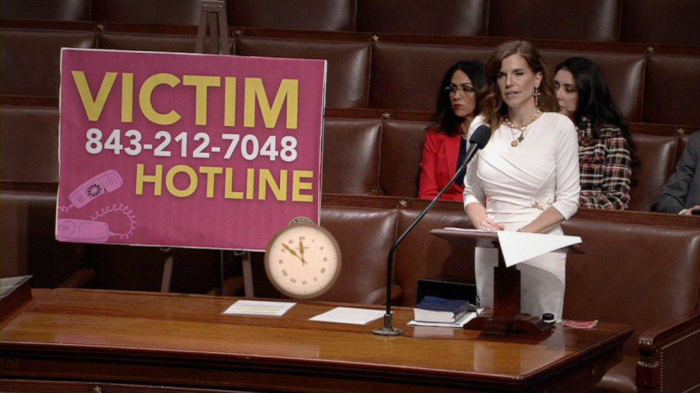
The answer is {"hour": 11, "minute": 52}
